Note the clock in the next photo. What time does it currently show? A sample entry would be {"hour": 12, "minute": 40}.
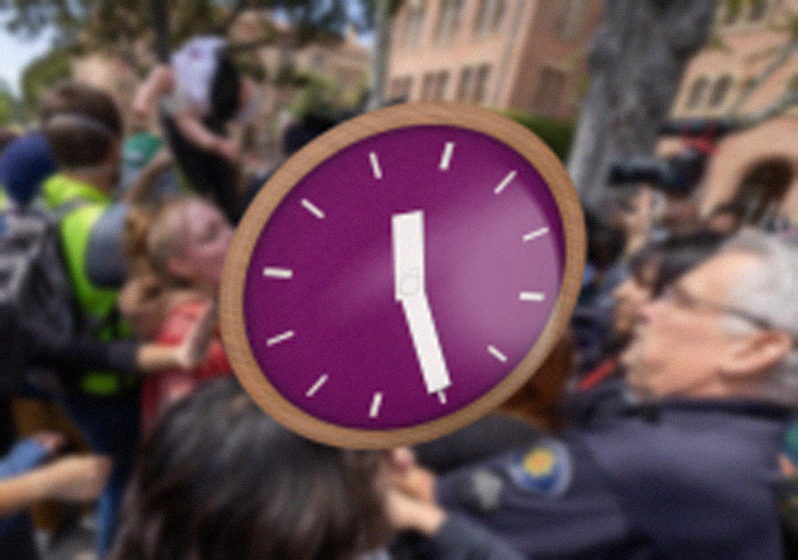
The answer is {"hour": 11, "minute": 25}
